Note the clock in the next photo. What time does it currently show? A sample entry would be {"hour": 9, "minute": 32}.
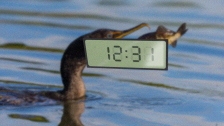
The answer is {"hour": 12, "minute": 31}
